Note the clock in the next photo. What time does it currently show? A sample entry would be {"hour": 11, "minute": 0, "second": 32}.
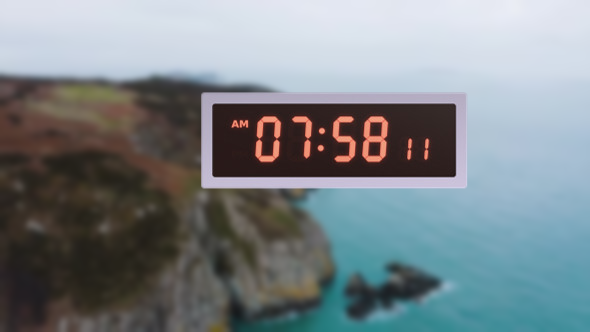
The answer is {"hour": 7, "minute": 58, "second": 11}
